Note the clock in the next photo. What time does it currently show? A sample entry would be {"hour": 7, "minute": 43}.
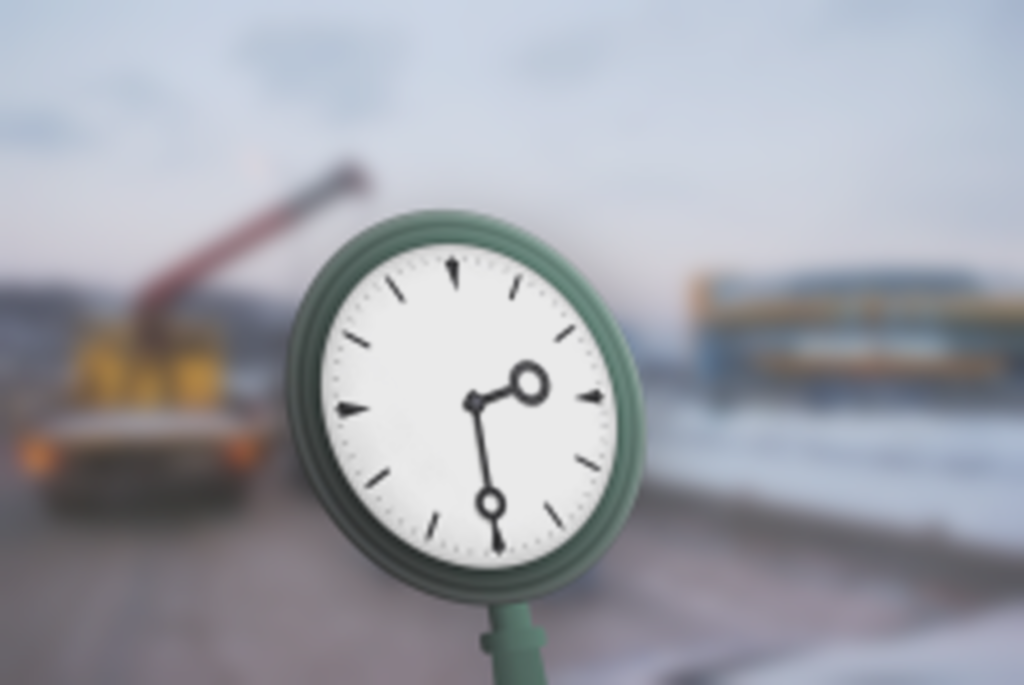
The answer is {"hour": 2, "minute": 30}
